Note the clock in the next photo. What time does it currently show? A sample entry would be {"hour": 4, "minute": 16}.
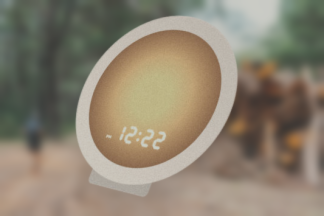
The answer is {"hour": 12, "minute": 22}
